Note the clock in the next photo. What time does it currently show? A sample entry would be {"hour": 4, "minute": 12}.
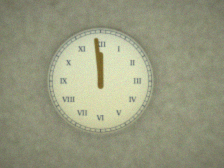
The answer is {"hour": 11, "minute": 59}
